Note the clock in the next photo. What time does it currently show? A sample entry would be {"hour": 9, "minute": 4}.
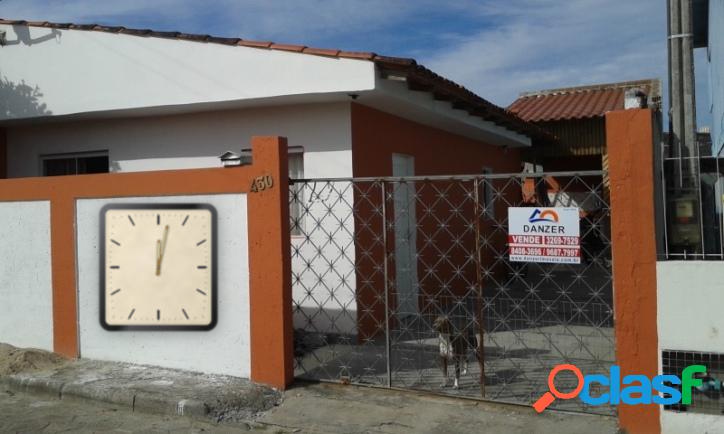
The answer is {"hour": 12, "minute": 2}
